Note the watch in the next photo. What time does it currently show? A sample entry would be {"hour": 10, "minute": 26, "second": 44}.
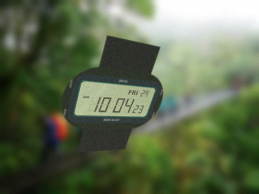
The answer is {"hour": 10, "minute": 4, "second": 23}
